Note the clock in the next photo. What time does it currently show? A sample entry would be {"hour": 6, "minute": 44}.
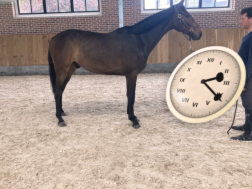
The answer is {"hour": 2, "minute": 21}
